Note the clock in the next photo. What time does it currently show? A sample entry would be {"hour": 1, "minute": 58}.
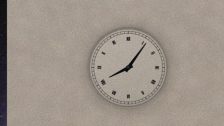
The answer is {"hour": 8, "minute": 6}
